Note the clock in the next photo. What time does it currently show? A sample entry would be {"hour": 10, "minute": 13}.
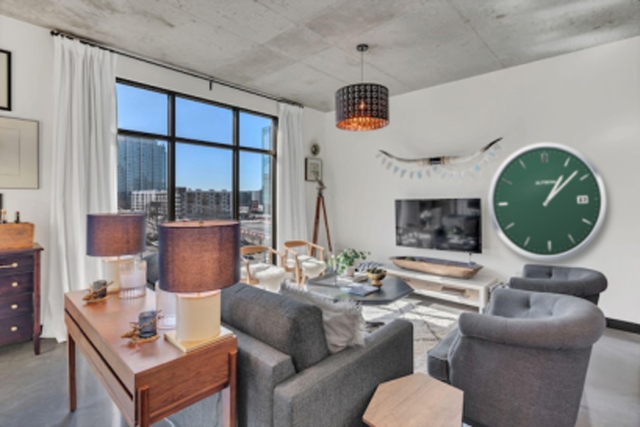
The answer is {"hour": 1, "minute": 8}
